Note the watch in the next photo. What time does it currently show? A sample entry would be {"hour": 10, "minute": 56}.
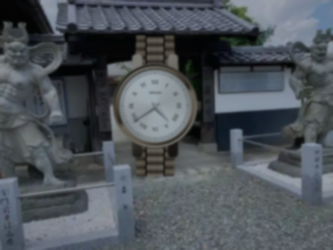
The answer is {"hour": 4, "minute": 39}
